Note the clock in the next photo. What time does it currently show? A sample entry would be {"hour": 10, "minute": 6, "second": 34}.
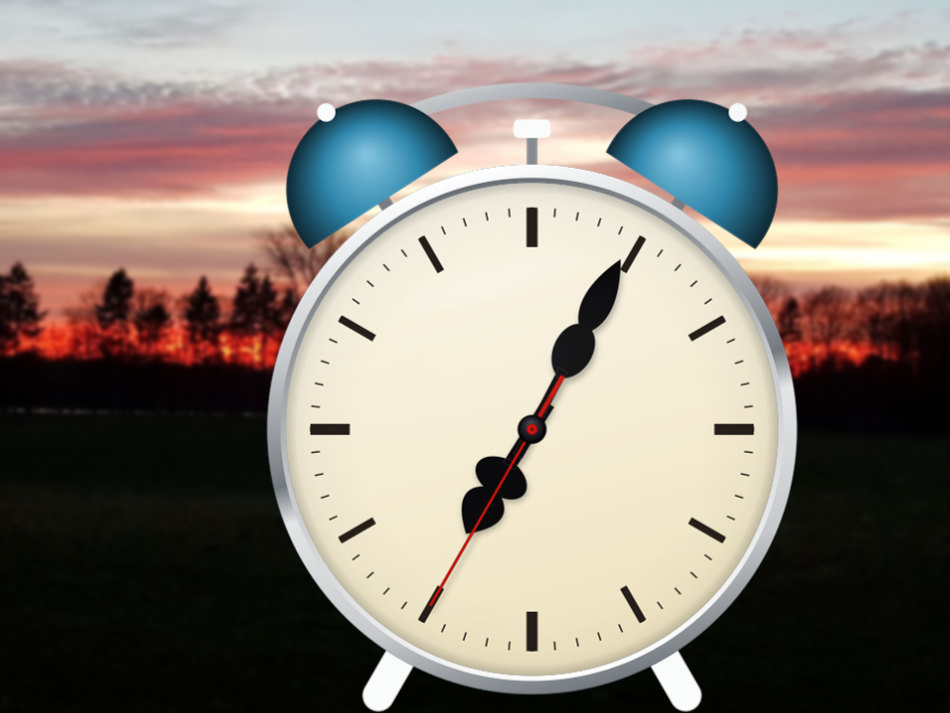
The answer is {"hour": 7, "minute": 4, "second": 35}
